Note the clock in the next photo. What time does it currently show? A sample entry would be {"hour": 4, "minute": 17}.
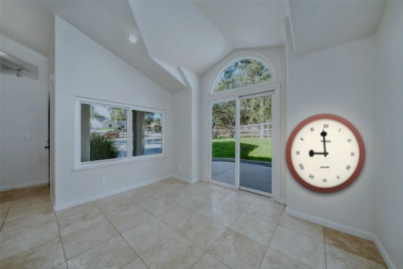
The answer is {"hour": 8, "minute": 59}
